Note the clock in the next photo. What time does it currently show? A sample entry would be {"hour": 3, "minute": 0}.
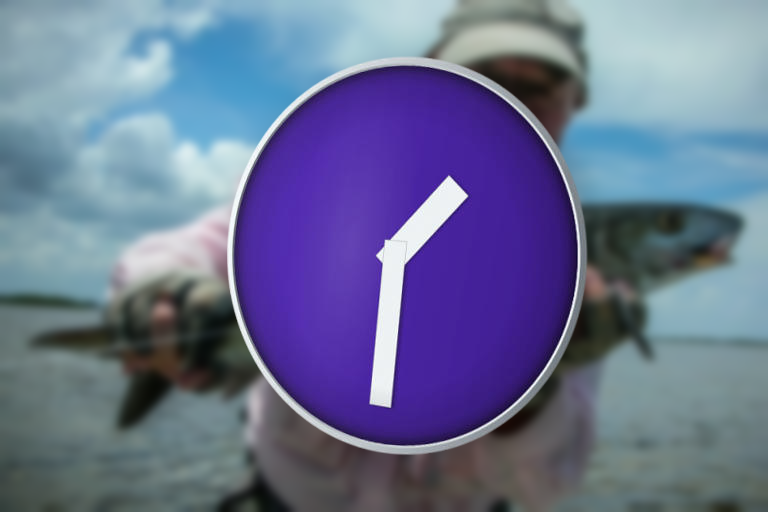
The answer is {"hour": 1, "minute": 31}
